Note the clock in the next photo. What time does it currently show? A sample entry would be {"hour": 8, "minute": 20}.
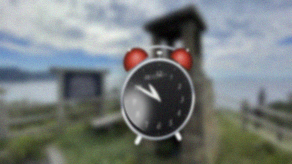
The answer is {"hour": 10, "minute": 50}
